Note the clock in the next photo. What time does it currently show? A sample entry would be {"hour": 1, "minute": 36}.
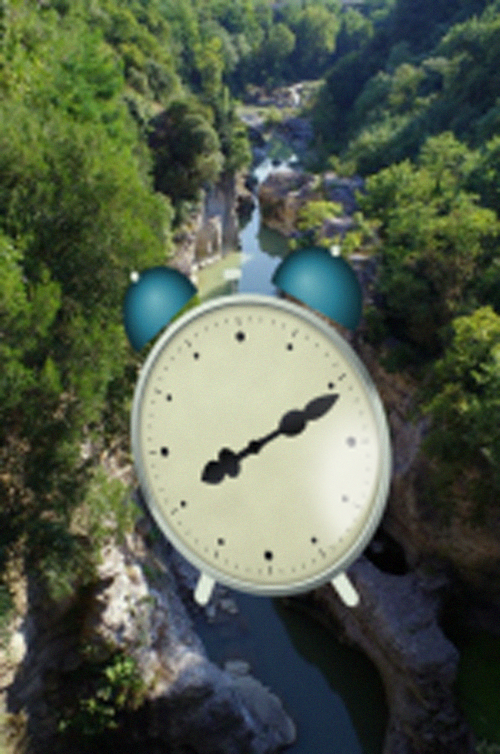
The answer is {"hour": 8, "minute": 11}
